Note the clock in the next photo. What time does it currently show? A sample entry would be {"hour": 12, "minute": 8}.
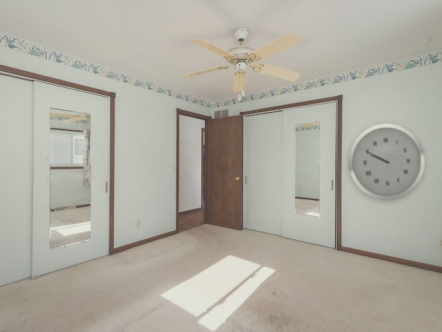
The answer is {"hour": 9, "minute": 50}
